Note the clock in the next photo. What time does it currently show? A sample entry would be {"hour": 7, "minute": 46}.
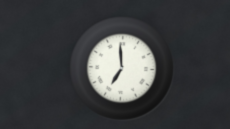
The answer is {"hour": 6, "minute": 59}
